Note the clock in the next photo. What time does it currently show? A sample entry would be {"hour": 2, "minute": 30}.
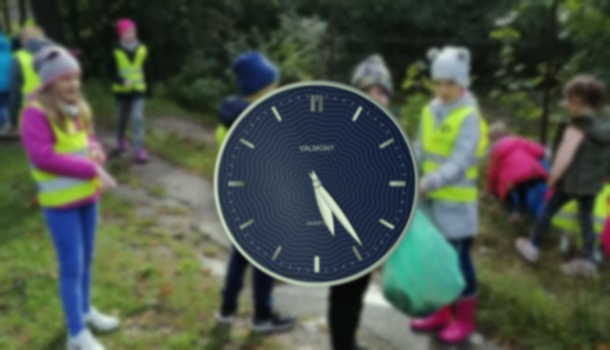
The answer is {"hour": 5, "minute": 24}
